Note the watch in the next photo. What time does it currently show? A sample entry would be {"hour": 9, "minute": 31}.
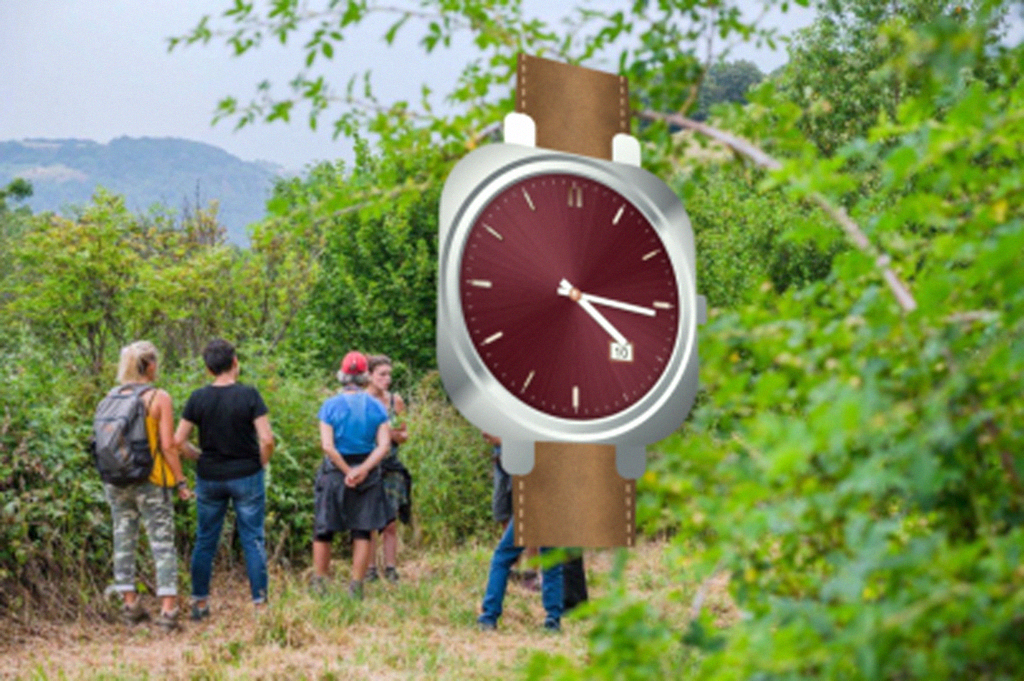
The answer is {"hour": 4, "minute": 16}
